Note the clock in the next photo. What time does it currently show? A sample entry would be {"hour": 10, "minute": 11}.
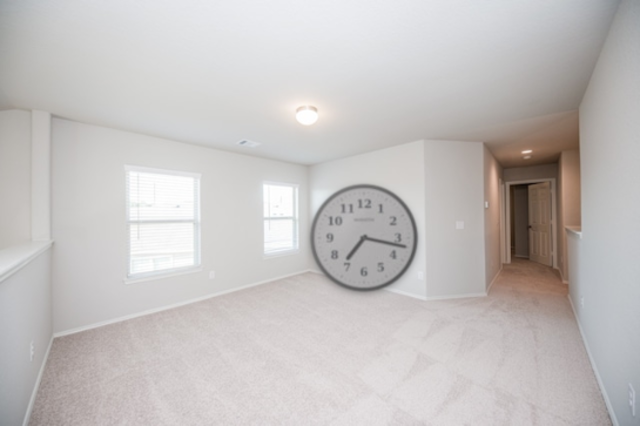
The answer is {"hour": 7, "minute": 17}
